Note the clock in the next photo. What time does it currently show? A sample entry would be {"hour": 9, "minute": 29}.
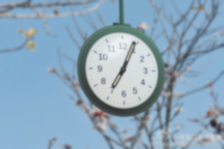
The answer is {"hour": 7, "minute": 4}
